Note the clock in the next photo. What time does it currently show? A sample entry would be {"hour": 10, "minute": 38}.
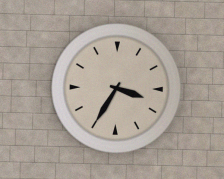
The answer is {"hour": 3, "minute": 35}
